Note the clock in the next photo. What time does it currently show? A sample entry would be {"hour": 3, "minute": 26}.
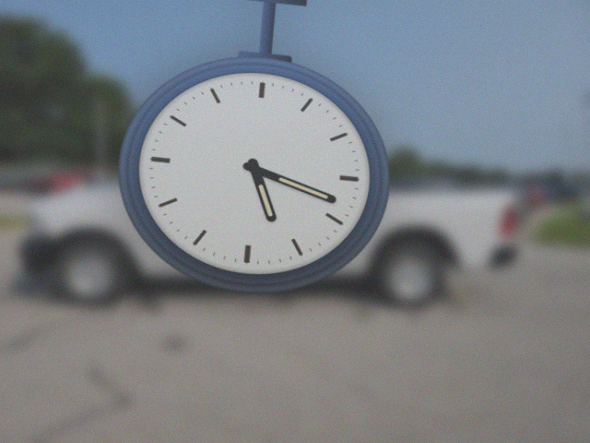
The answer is {"hour": 5, "minute": 18}
